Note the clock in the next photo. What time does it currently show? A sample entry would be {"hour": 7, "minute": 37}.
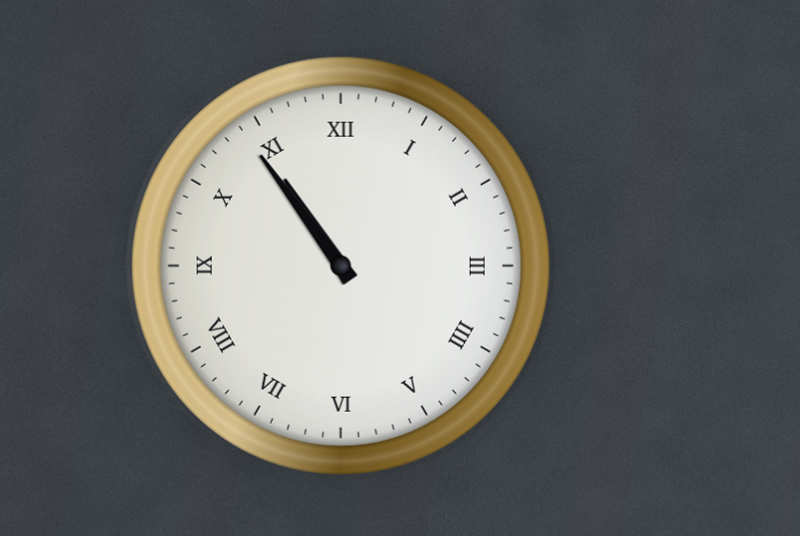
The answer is {"hour": 10, "minute": 54}
